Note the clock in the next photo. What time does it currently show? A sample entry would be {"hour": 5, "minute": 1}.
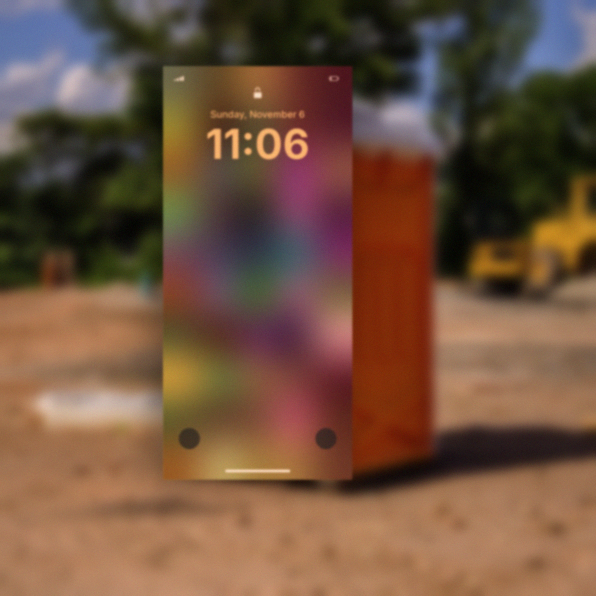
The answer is {"hour": 11, "minute": 6}
